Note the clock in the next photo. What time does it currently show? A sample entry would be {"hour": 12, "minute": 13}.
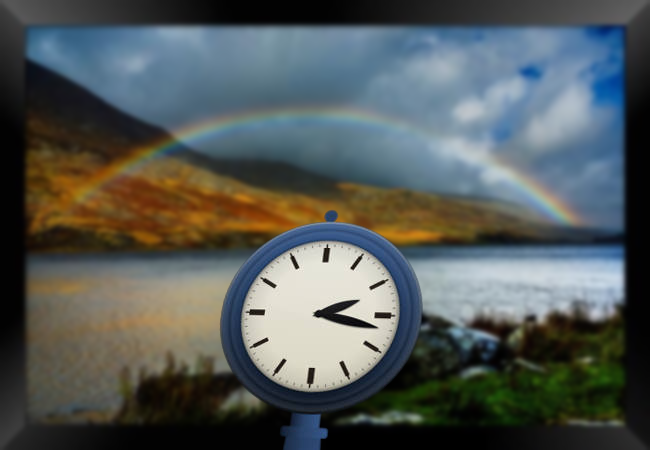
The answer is {"hour": 2, "minute": 17}
